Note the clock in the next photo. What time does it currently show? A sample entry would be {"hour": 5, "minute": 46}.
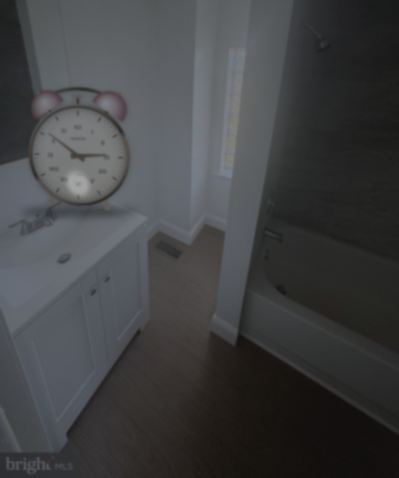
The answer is {"hour": 2, "minute": 51}
